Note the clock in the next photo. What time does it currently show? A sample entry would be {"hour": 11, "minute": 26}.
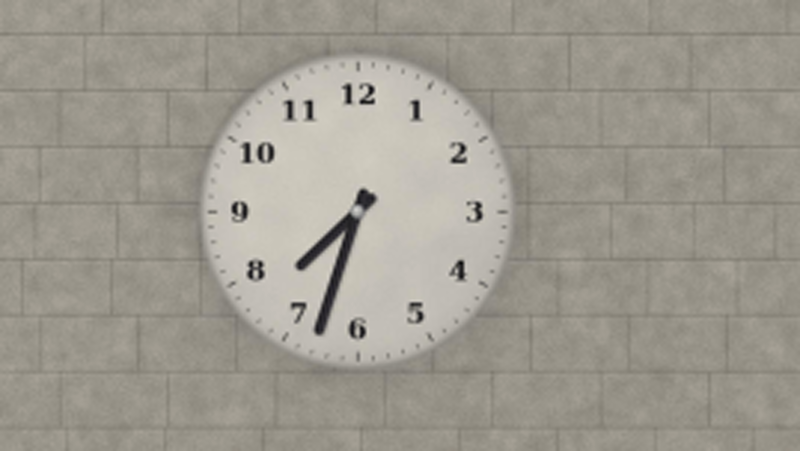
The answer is {"hour": 7, "minute": 33}
